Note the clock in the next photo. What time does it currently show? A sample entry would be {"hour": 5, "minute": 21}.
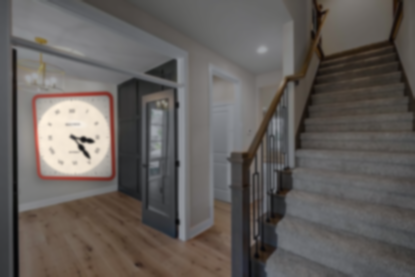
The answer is {"hour": 3, "minute": 24}
